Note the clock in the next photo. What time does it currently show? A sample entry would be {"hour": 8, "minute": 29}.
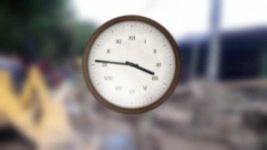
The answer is {"hour": 3, "minute": 46}
